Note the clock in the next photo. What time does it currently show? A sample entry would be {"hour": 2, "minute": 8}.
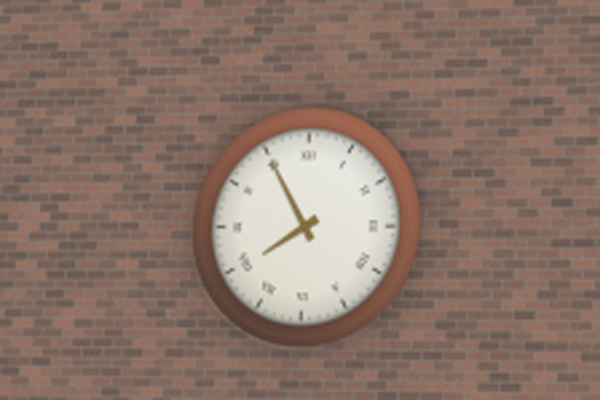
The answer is {"hour": 7, "minute": 55}
